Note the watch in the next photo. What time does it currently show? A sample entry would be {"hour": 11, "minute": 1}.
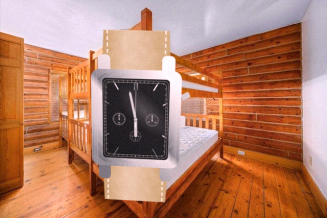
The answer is {"hour": 5, "minute": 58}
